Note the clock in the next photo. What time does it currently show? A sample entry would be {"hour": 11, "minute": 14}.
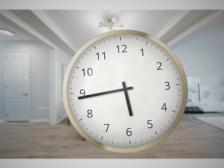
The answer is {"hour": 5, "minute": 44}
